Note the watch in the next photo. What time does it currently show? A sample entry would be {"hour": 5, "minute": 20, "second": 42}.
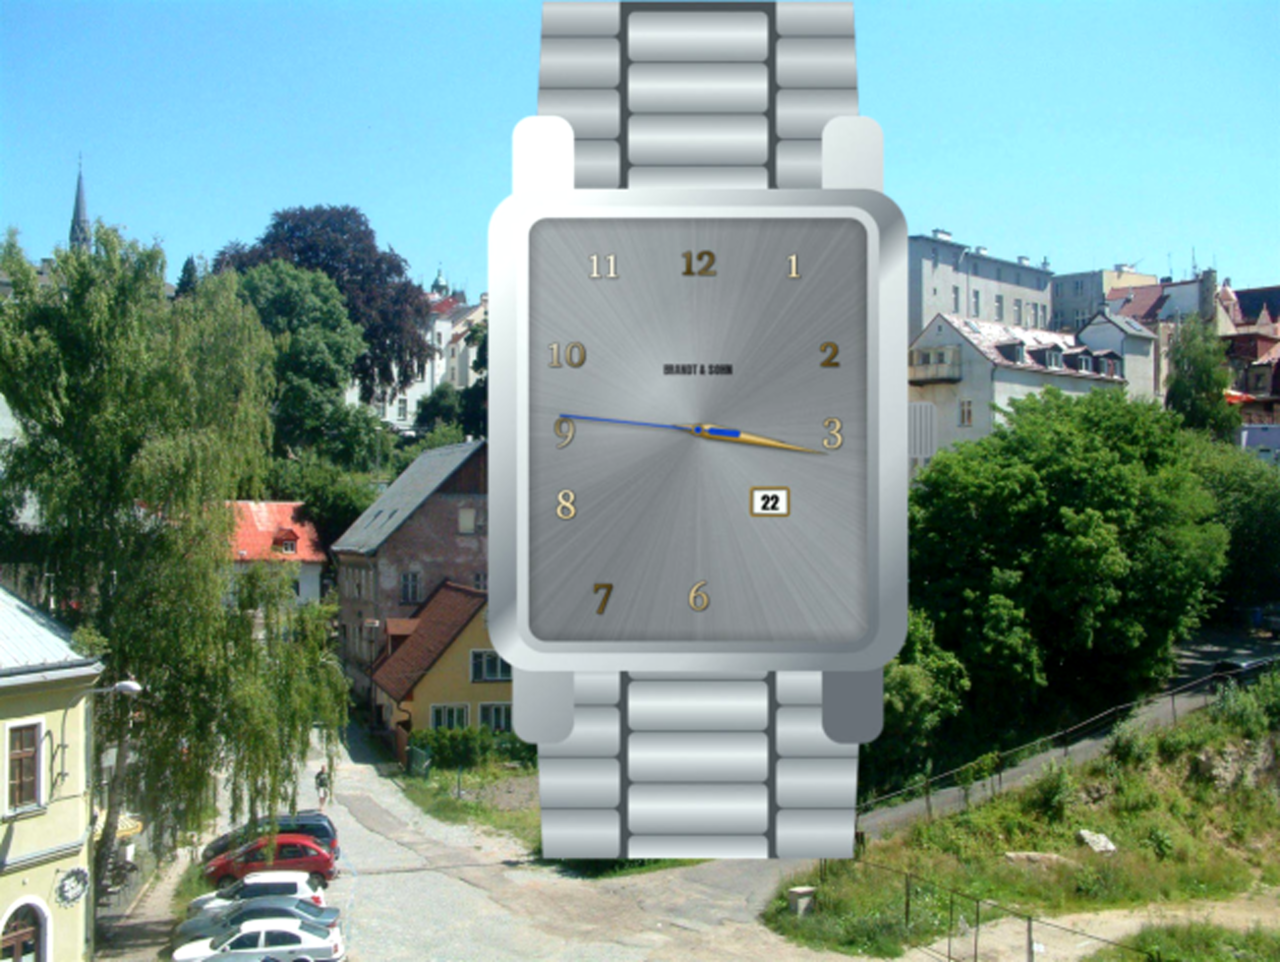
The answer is {"hour": 3, "minute": 16, "second": 46}
